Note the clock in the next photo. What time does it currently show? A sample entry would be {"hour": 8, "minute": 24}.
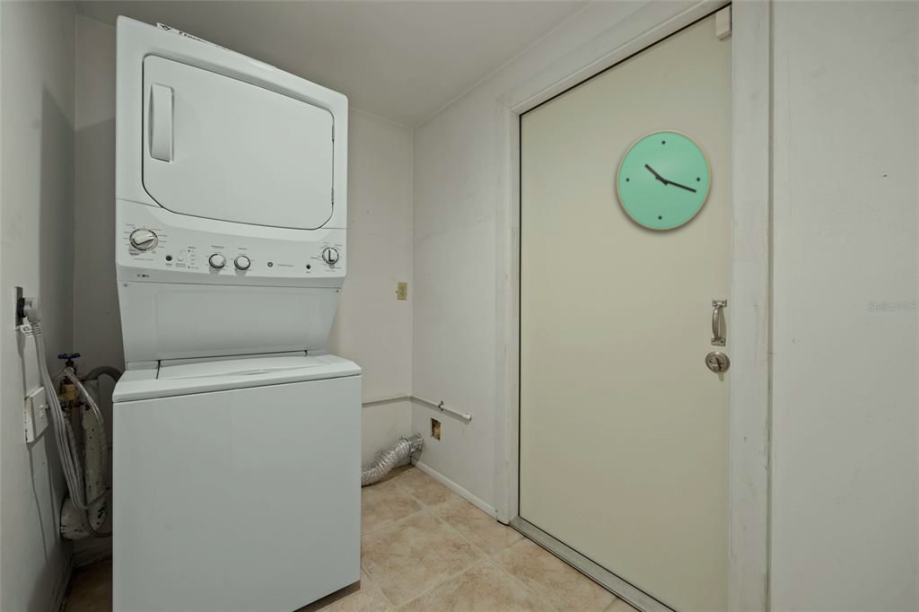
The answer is {"hour": 10, "minute": 18}
